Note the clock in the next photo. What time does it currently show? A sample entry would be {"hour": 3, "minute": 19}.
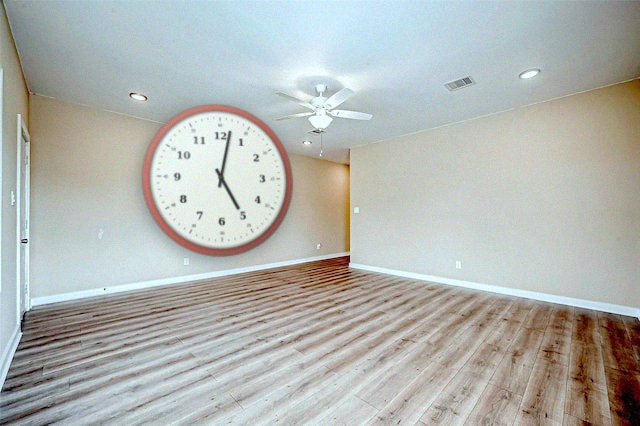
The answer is {"hour": 5, "minute": 2}
